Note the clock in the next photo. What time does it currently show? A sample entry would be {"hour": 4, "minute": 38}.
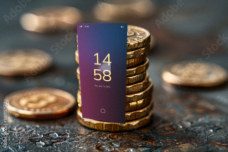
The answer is {"hour": 14, "minute": 58}
